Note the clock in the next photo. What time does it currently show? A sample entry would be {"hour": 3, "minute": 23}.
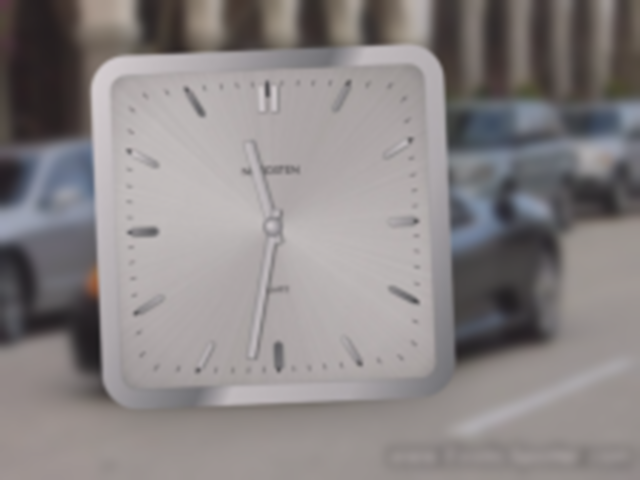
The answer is {"hour": 11, "minute": 32}
